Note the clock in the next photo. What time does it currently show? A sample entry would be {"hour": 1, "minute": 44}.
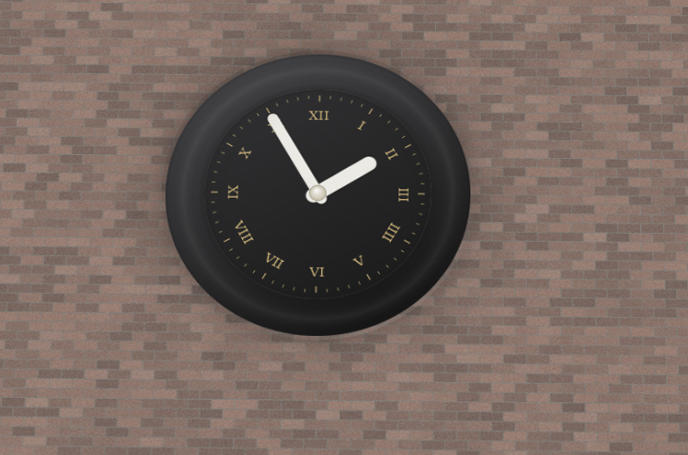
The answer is {"hour": 1, "minute": 55}
